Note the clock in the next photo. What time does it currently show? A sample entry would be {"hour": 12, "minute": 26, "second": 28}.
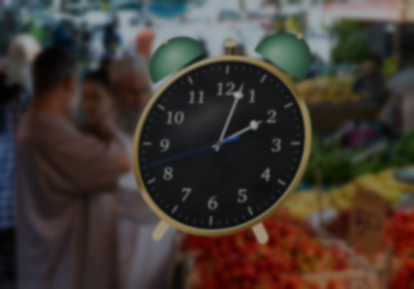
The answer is {"hour": 2, "minute": 2, "second": 42}
